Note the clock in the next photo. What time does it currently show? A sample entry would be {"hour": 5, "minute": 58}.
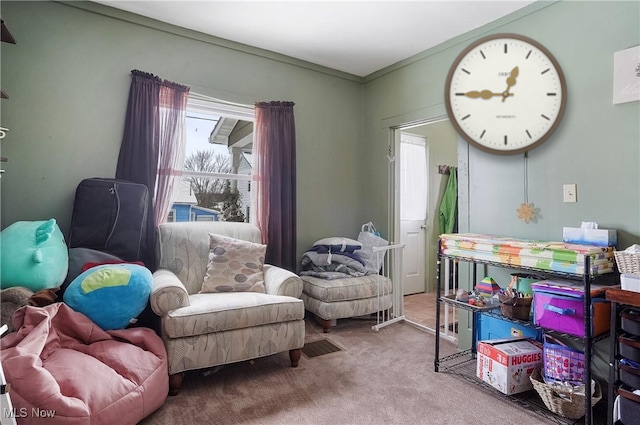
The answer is {"hour": 12, "minute": 45}
